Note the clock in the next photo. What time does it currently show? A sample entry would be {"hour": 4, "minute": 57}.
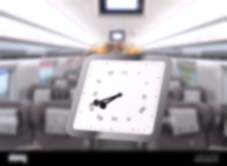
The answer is {"hour": 7, "minute": 41}
